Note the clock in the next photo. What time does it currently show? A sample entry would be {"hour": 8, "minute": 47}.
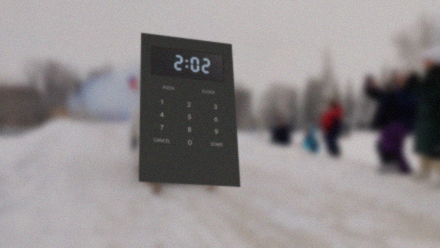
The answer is {"hour": 2, "minute": 2}
